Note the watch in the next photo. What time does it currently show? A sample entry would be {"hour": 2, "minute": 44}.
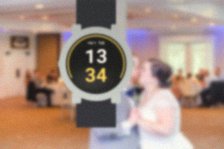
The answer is {"hour": 13, "minute": 34}
